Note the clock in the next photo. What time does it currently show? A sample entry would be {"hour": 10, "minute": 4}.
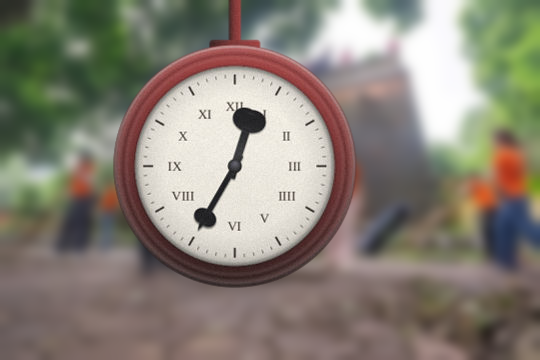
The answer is {"hour": 12, "minute": 35}
